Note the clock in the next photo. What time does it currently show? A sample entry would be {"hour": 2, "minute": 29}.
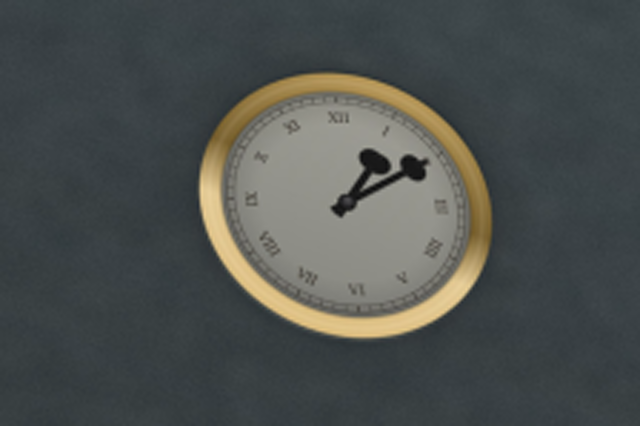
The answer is {"hour": 1, "minute": 10}
